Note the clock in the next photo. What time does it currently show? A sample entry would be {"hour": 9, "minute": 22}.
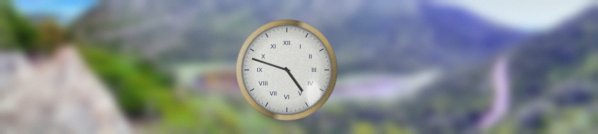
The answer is {"hour": 4, "minute": 48}
